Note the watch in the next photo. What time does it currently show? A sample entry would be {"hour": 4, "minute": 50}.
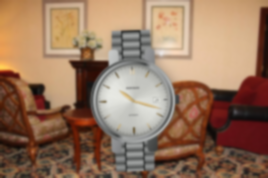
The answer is {"hour": 10, "minute": 18}
